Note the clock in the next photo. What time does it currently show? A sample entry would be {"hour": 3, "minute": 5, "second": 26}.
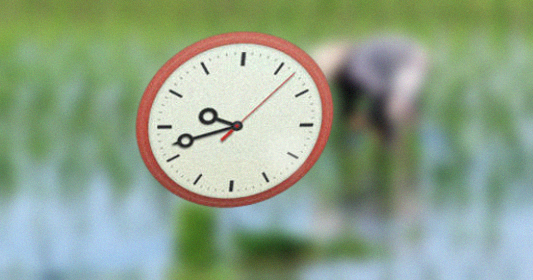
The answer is {"hour": 9, "minute": 42, "second": 7}
